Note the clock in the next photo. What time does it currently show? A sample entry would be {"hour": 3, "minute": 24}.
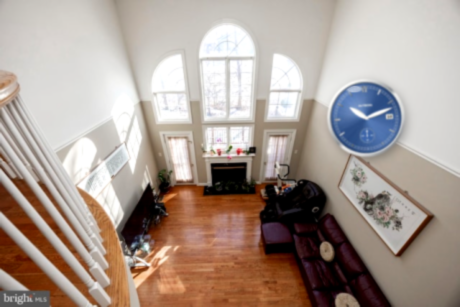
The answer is {"hour": 10, "minute": 12}
